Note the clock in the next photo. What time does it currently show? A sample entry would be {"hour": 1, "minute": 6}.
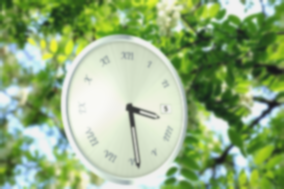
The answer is {"hour": 3, "minute": 29}
